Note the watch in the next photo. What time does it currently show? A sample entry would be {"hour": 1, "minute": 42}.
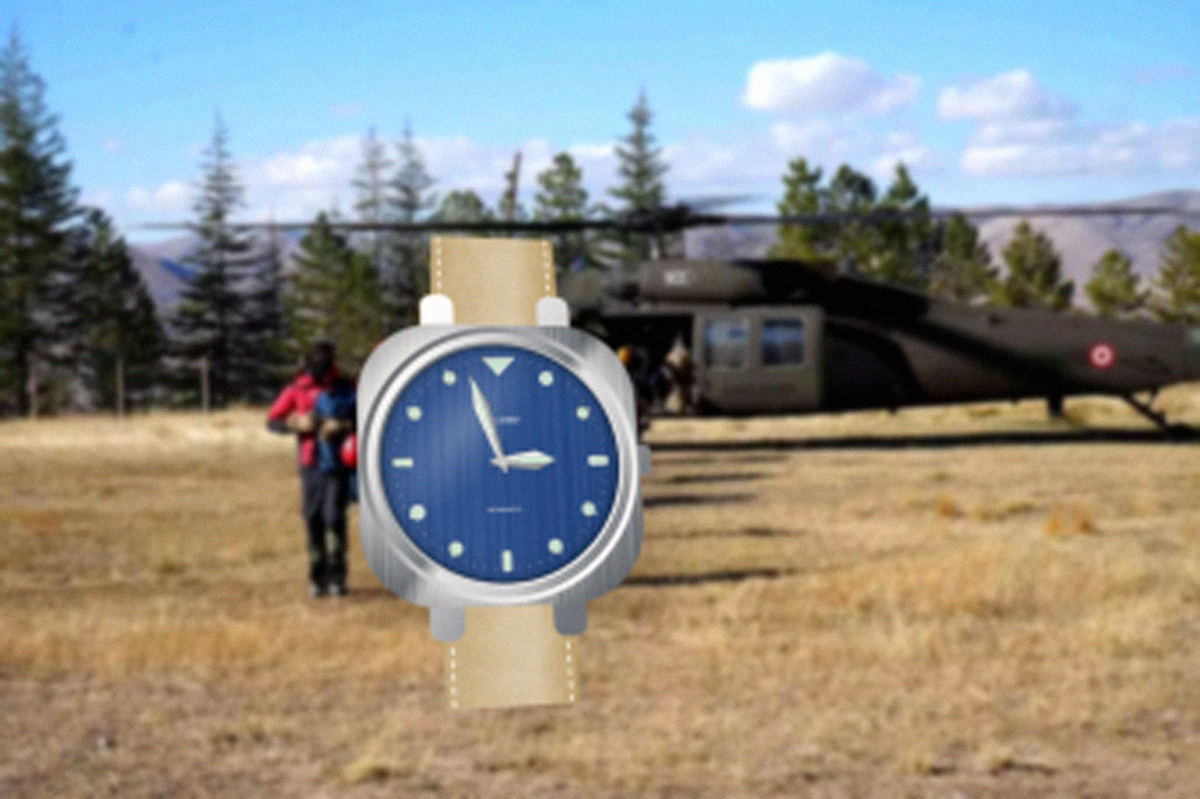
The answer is {"hour": 2, "minute": 57}
